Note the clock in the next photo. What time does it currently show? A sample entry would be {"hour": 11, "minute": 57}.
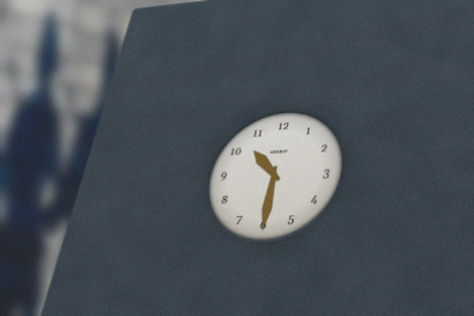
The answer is {"hour": 10, "minute": 30}
